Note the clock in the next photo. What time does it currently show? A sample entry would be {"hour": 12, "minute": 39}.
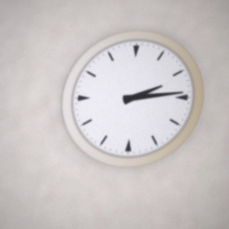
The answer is {"hour": 2, "minute": 14}
